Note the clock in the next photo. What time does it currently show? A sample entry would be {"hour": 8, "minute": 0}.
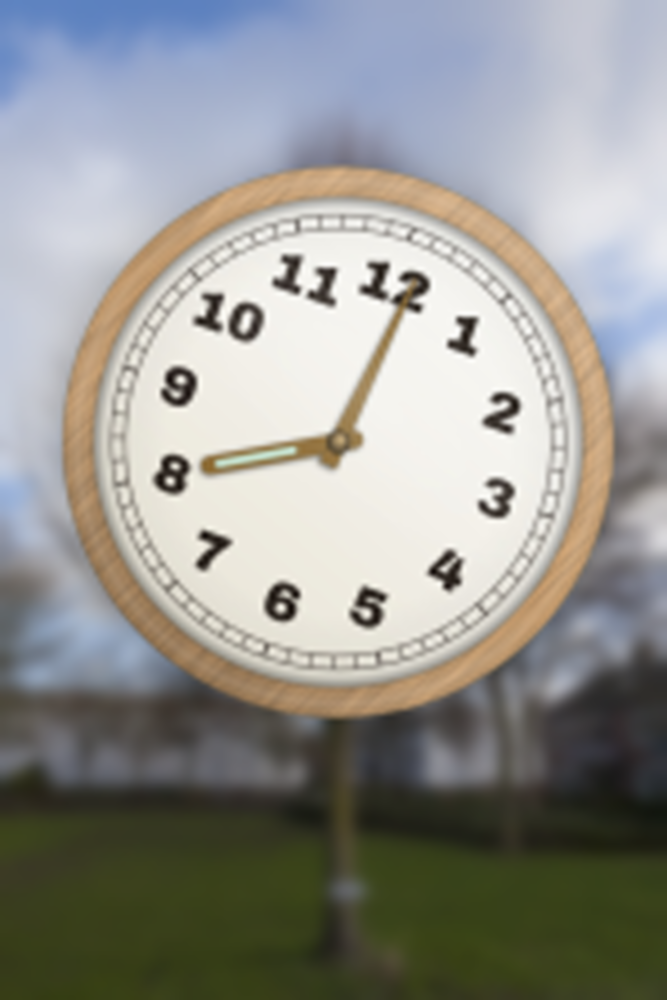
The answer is {"hour": 8, "minute": 1}
